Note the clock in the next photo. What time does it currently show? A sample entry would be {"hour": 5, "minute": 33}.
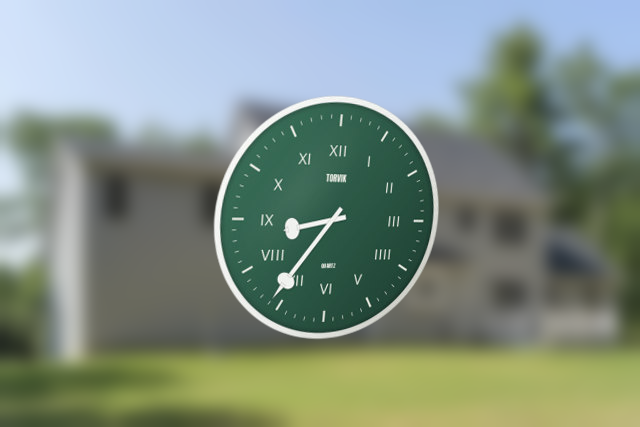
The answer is {"hour": 8, "minute": 36}
